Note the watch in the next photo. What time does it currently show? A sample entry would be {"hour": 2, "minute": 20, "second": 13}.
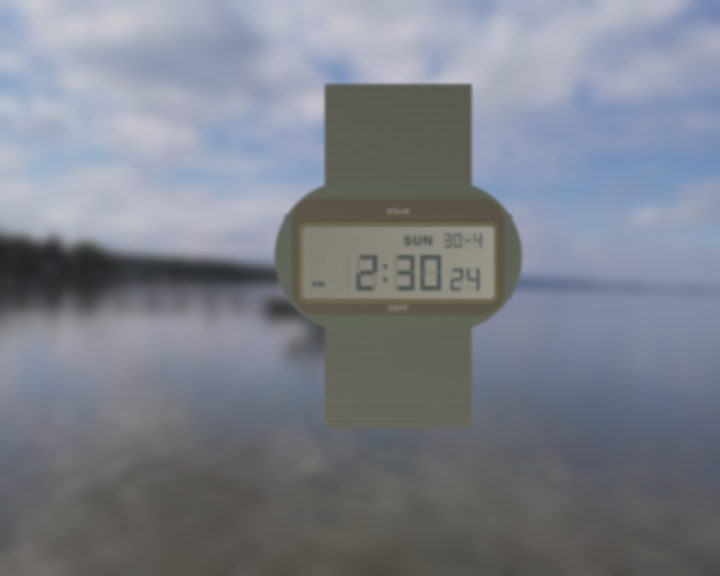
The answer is {"hour": 2, "minute": 30, "second": 24}
